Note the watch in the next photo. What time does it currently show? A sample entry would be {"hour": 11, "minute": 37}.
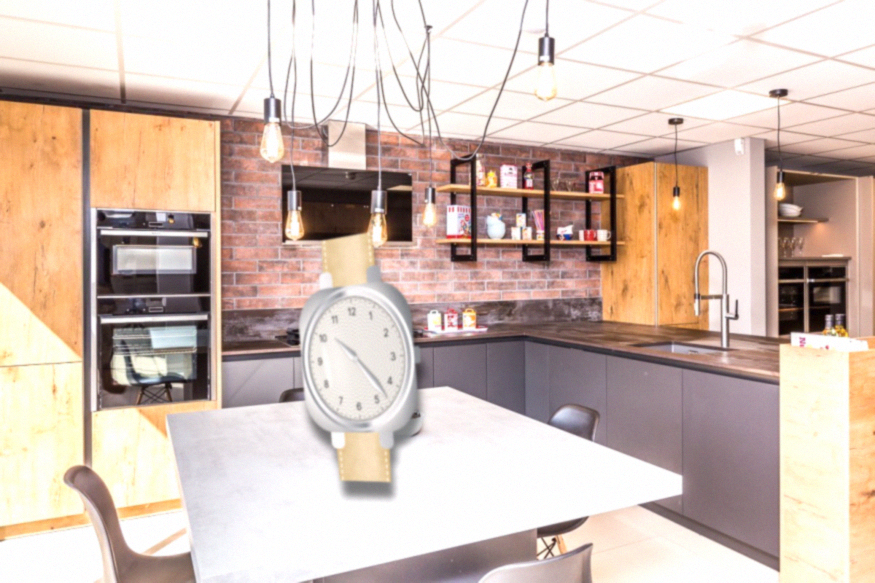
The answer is {"hour": 10, "minute": 23}
